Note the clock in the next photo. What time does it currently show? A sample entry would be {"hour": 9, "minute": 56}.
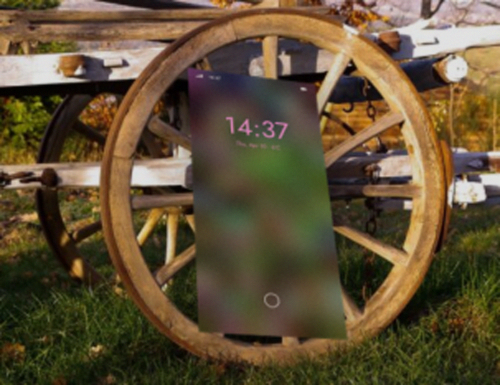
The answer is {"hour": 14, "minute": 37}
